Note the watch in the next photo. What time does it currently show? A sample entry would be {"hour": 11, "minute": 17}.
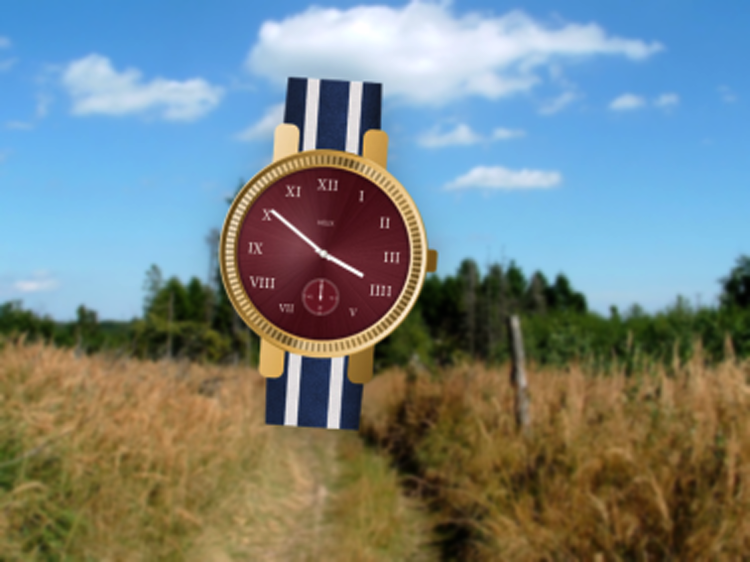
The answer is {"hour": 3, "minute": 51}
